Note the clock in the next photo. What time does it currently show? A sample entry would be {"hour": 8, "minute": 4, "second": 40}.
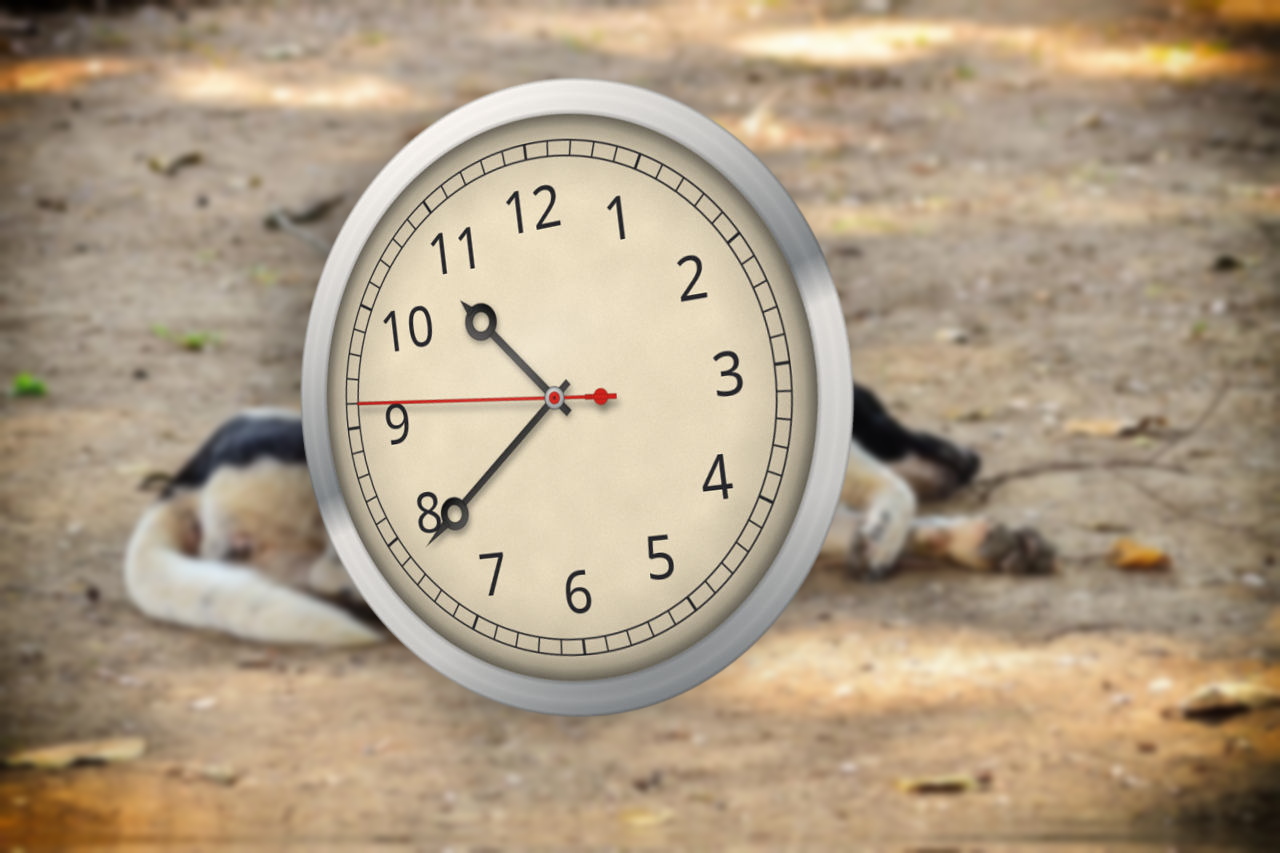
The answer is {"hour": 10, "minute": 38, "second": 46}
